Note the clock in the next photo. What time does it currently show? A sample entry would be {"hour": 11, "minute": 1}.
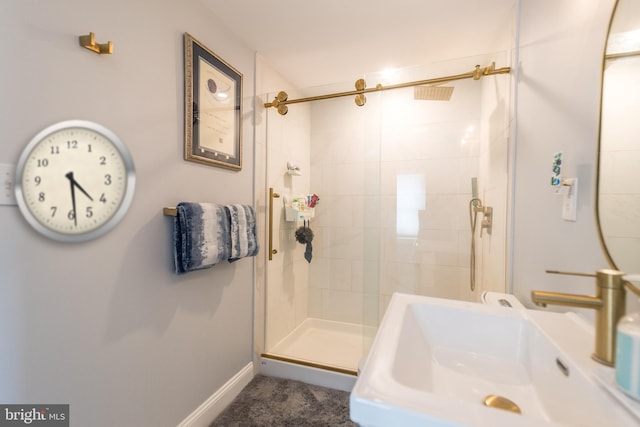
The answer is {"hour": 4, "minute": 29}
